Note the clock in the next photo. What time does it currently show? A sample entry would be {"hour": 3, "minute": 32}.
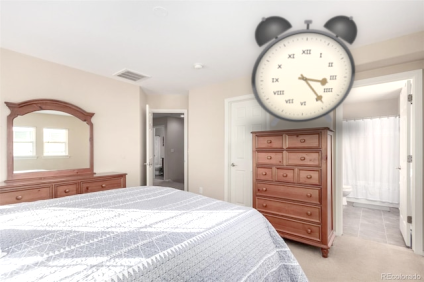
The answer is {"hour": 3, "minute": 24}
